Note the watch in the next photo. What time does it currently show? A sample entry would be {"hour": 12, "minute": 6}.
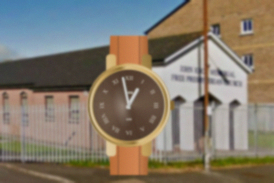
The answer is {"hour": 12, "minute": 58}
